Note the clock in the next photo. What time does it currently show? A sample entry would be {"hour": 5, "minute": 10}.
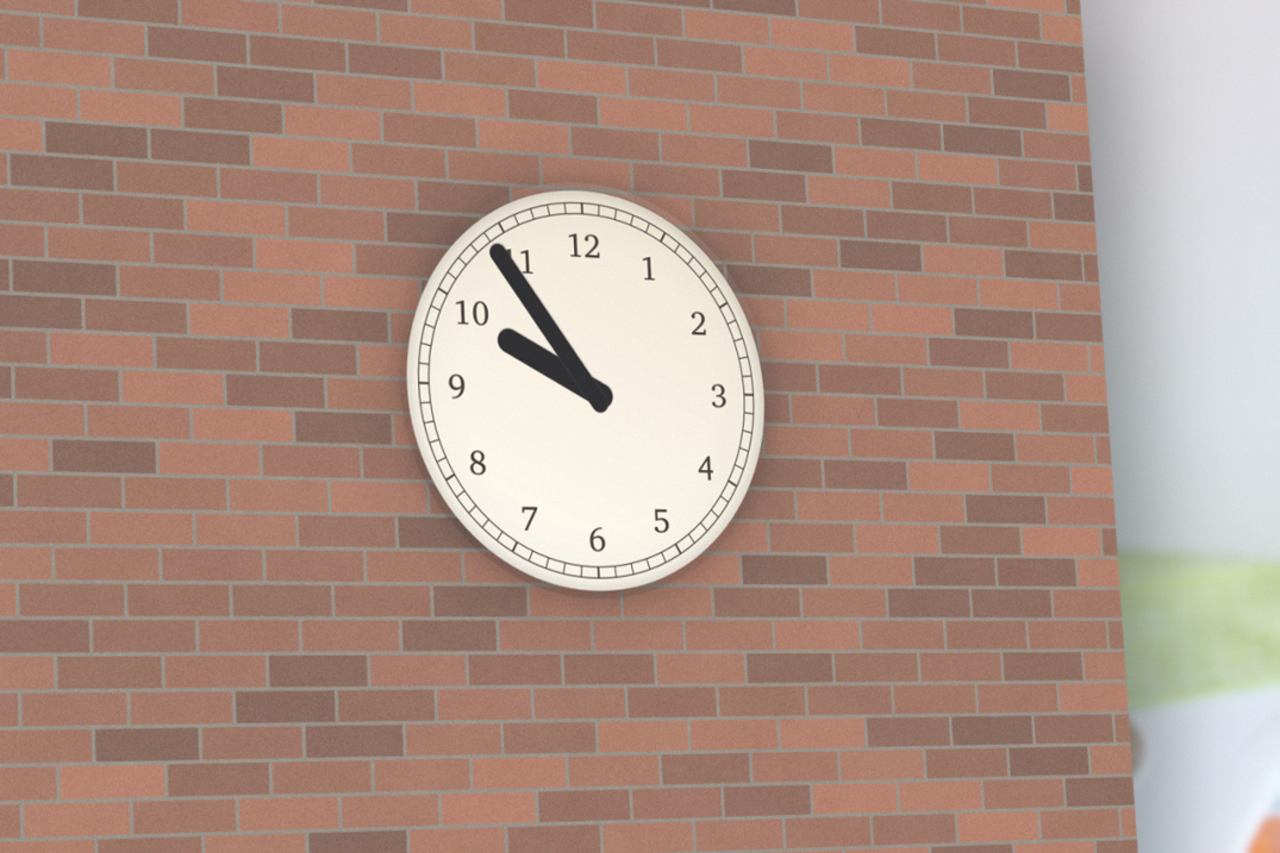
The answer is {"hour": 9, "minute": 54}
